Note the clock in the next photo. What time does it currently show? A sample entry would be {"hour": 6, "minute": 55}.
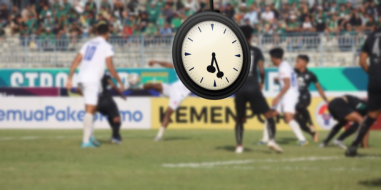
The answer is {"hour": 6, "minute": 27}
